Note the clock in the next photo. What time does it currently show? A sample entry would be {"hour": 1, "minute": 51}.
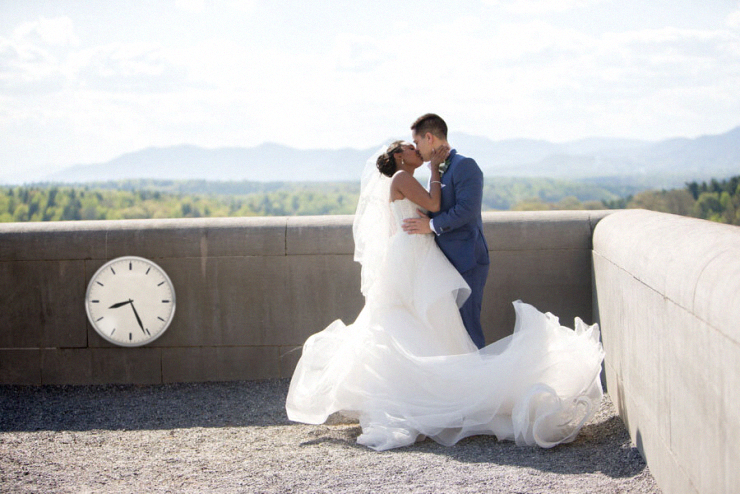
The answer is {"hour": 8, "minute": 26}
